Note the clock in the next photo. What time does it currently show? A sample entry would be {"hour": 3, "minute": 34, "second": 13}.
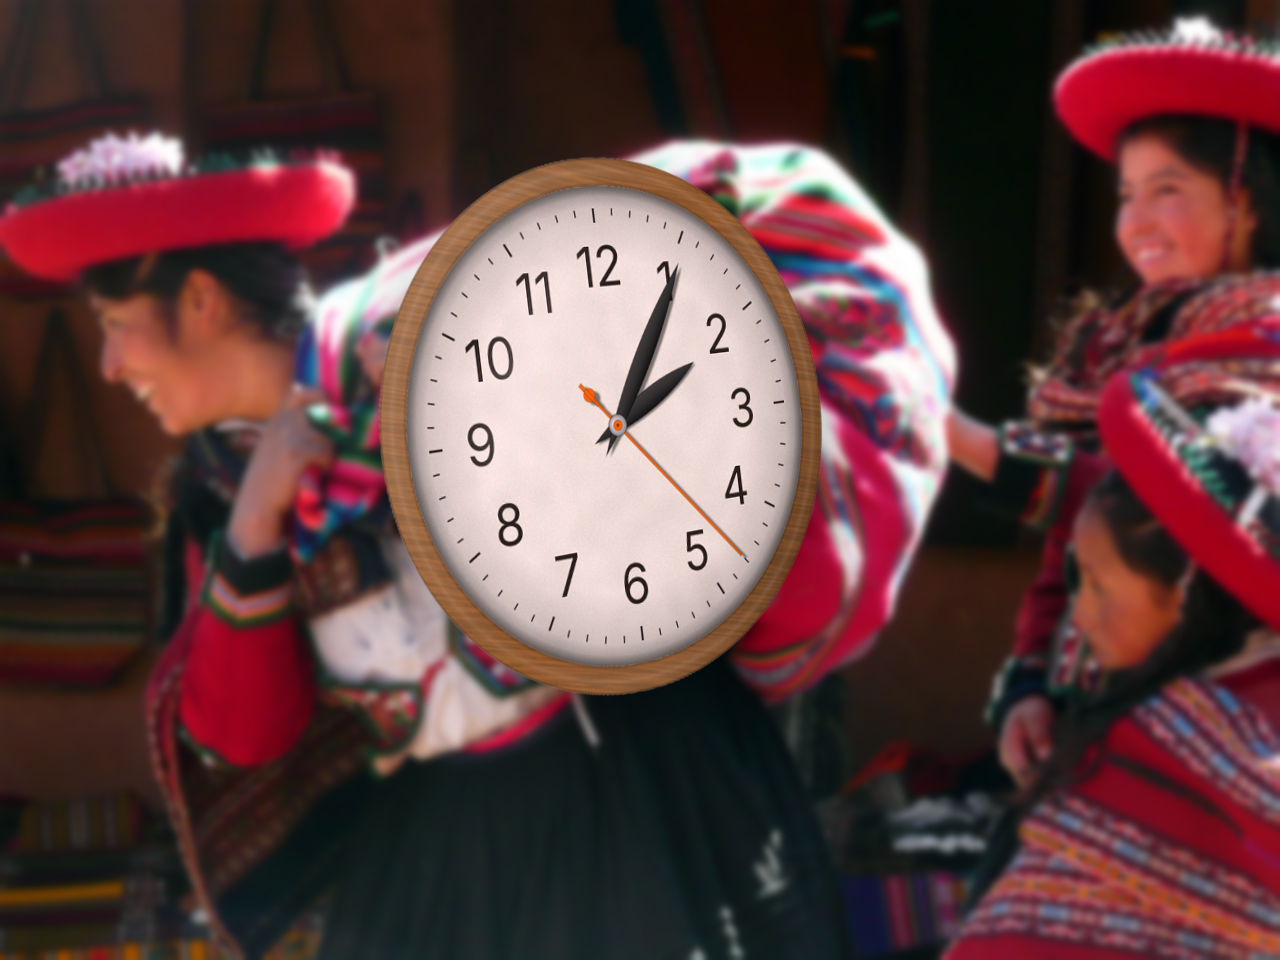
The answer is {"hour": 2, "minute": 5, "second": 23}
